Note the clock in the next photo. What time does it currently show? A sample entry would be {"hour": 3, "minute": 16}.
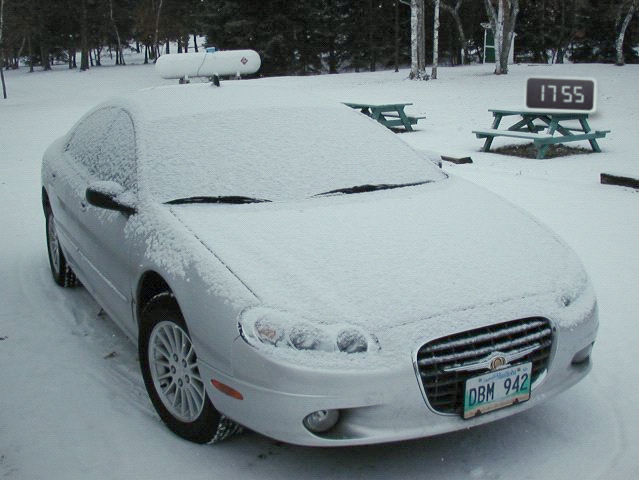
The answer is {"hour": 17, "minute": 55}
